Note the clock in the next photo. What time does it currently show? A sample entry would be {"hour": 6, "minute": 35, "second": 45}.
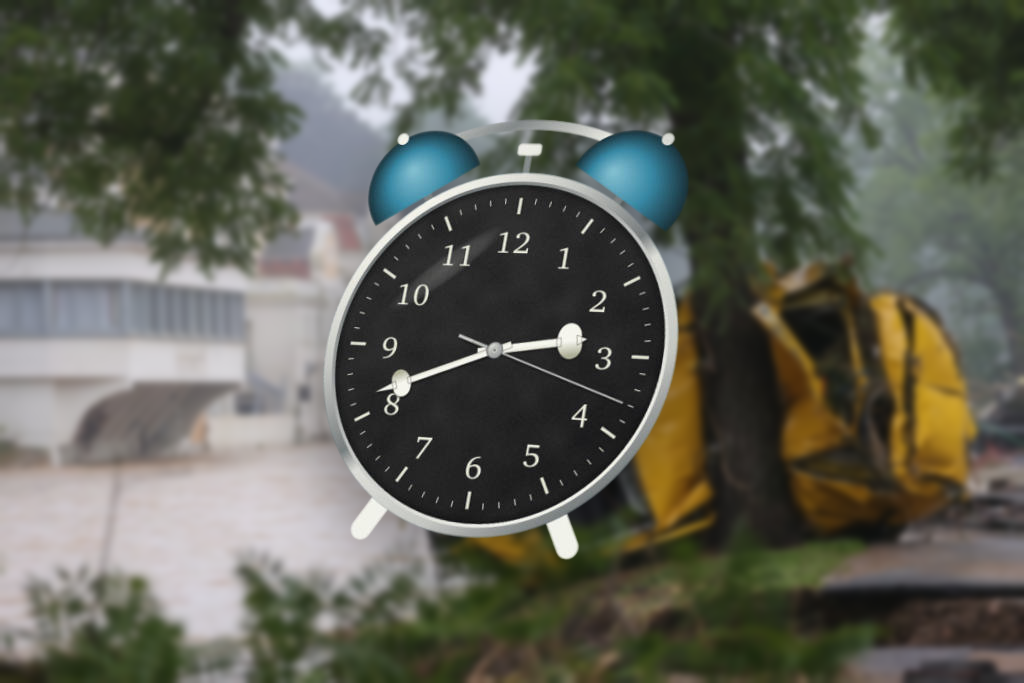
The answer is {"hour": 2, "minute": 41, "second": 18}
